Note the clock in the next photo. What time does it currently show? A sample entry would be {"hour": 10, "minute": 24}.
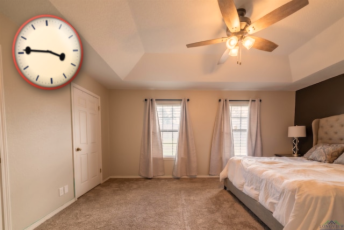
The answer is {"hour": 3, "minute": 46}
